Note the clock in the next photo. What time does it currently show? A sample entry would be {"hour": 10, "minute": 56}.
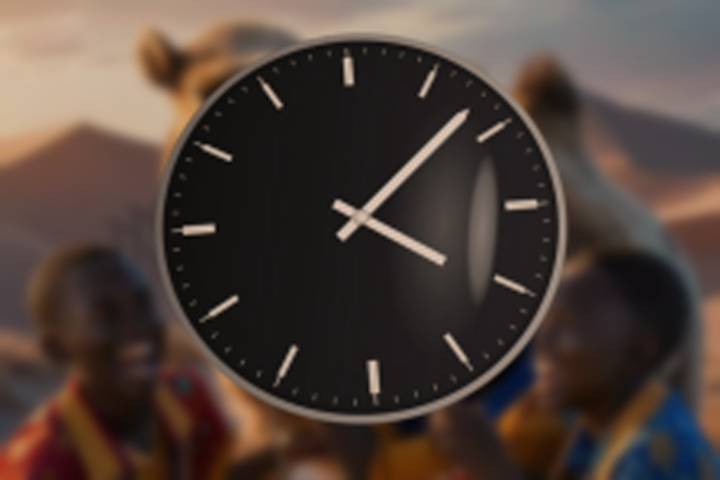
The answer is {"hour": 4, "minute": 8}
